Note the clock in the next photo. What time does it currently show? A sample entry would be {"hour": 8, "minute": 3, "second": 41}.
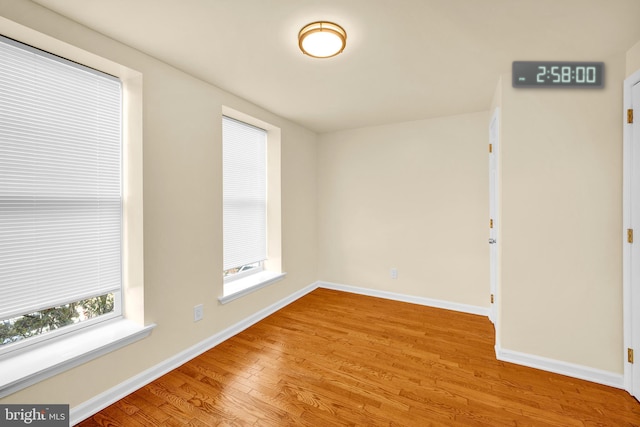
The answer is {"hour": 2, "minute": 58, "second": 0}
